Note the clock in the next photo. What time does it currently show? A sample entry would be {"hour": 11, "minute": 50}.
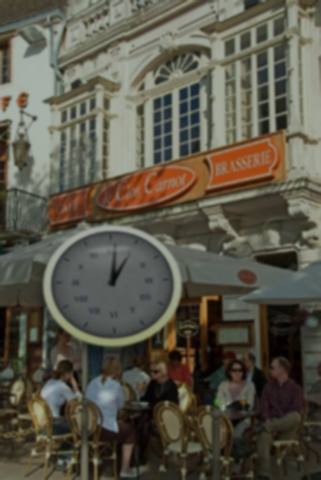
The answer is {"hour": 1, "minute": 1}
